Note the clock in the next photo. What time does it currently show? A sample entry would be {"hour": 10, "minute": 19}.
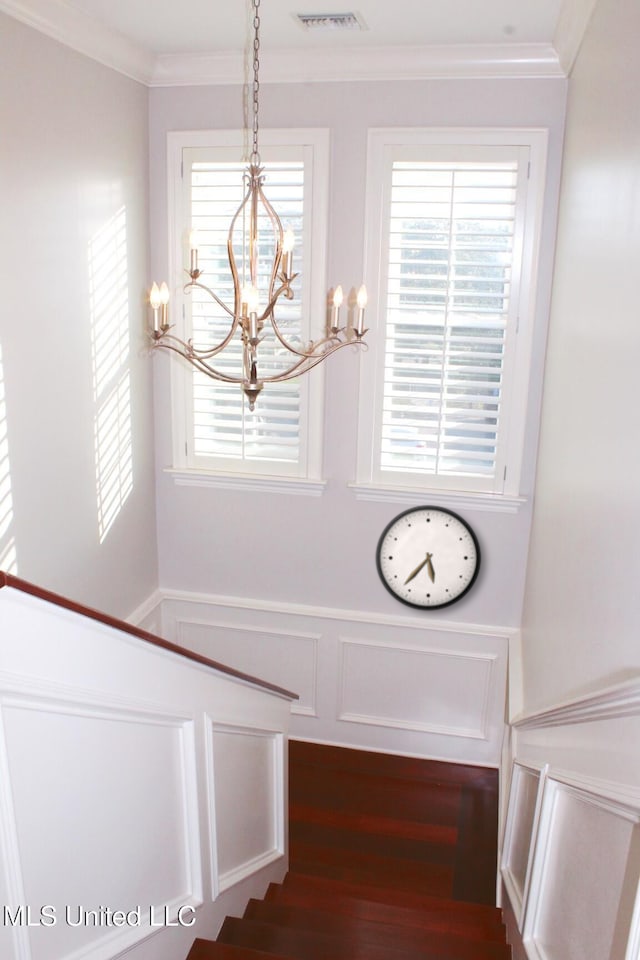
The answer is {"hour": 5, "minute": 37}
